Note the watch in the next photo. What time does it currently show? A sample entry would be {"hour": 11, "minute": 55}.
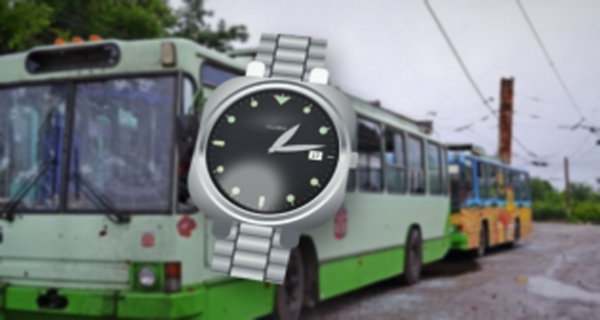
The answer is {"hour": 1, "minute": 13}
